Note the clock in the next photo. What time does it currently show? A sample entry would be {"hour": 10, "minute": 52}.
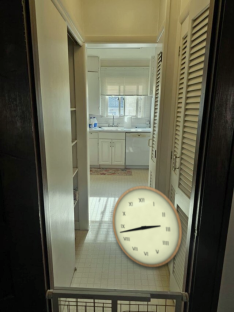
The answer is {"hour": 2, "minute": 43}
